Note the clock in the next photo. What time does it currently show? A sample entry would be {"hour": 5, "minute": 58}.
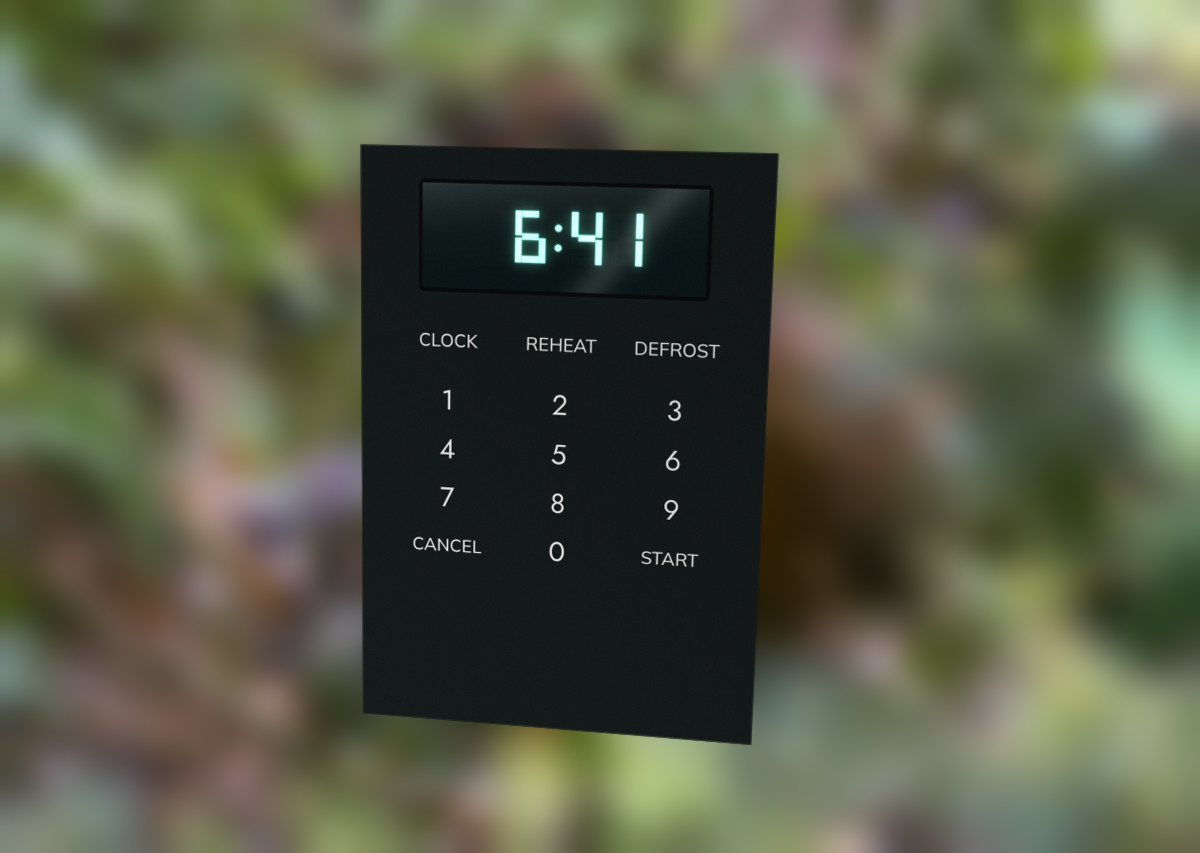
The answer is {"hour": 6, "minute": 41}
